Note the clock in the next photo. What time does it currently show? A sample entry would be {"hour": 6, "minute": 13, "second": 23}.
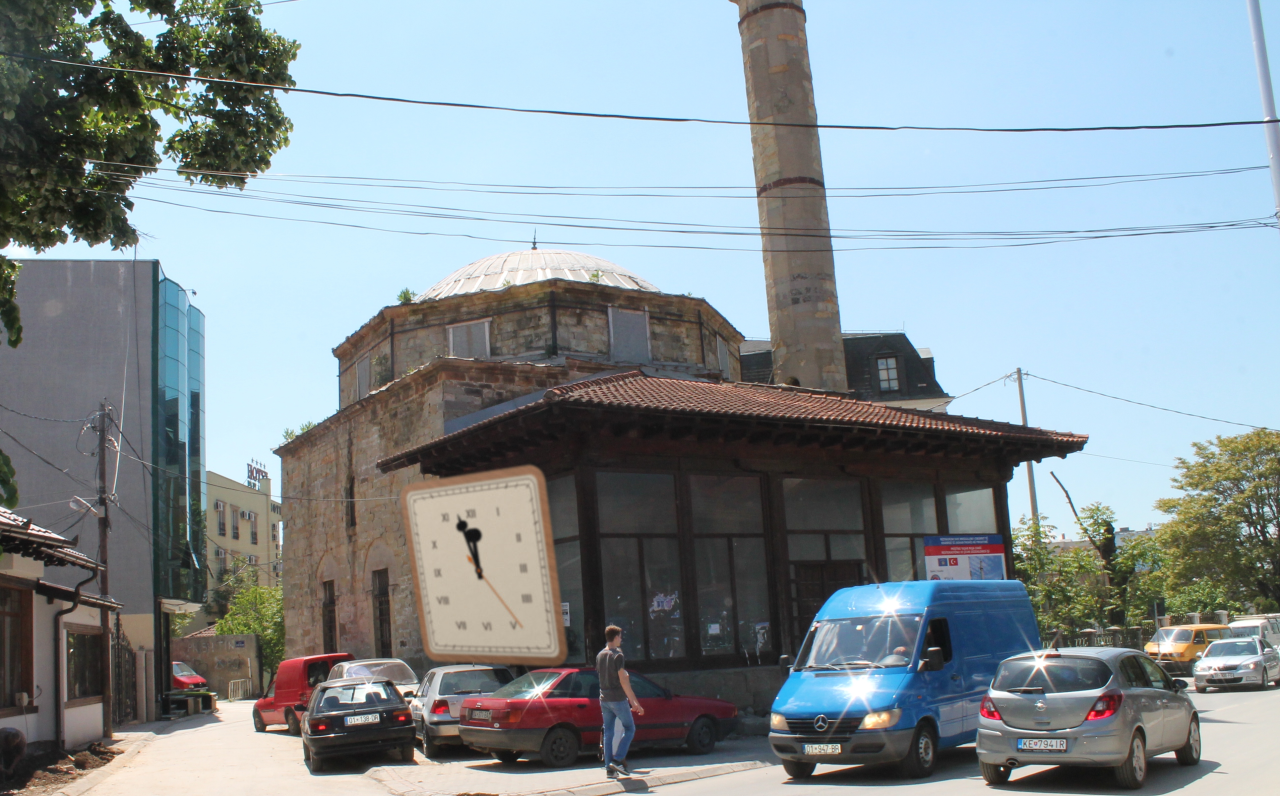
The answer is {"hour": 11, "minute": 57, "second": 24}
